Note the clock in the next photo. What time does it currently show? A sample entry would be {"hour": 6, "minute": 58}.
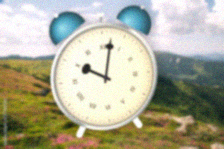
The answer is {"hour": 10, "minute": 2}
